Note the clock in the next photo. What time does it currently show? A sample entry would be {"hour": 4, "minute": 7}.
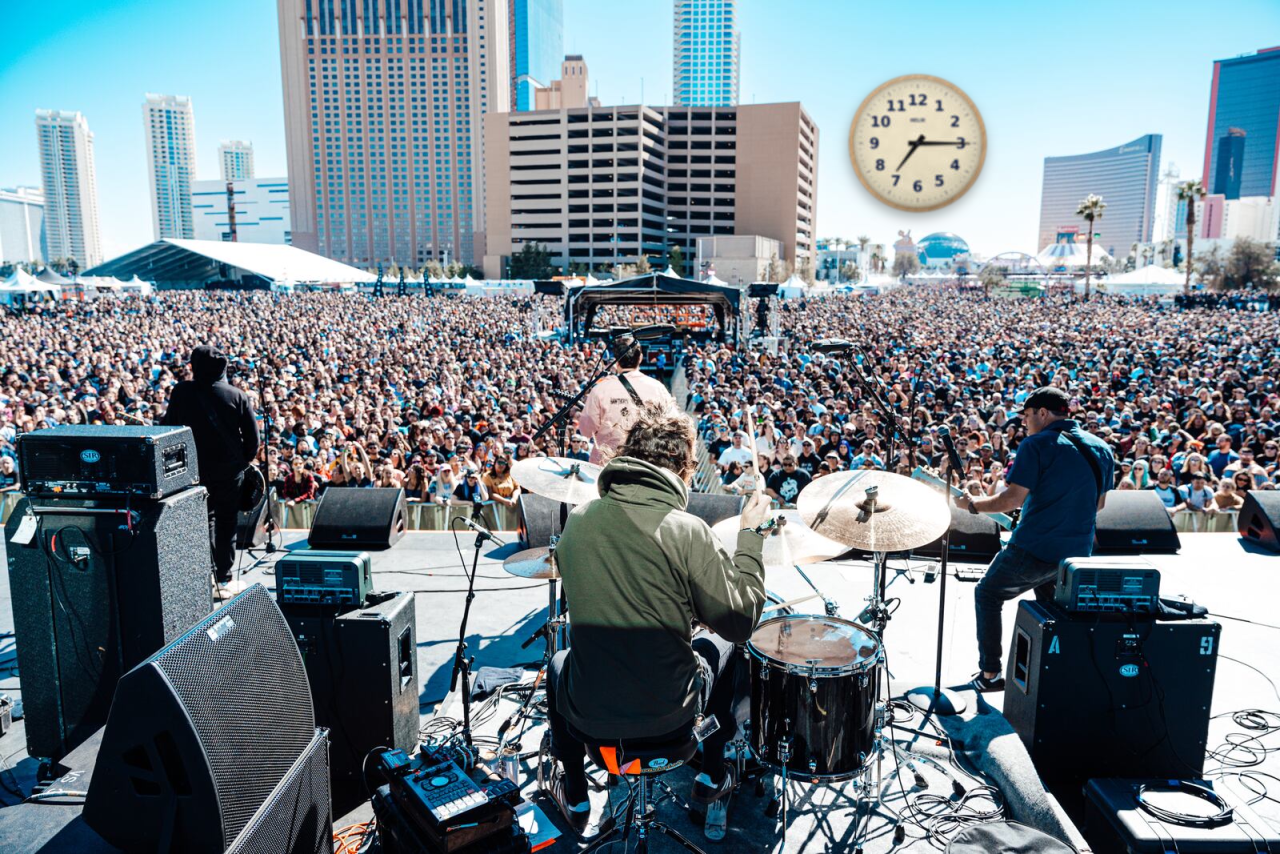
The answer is {"hour": 7, "minute": 15}
